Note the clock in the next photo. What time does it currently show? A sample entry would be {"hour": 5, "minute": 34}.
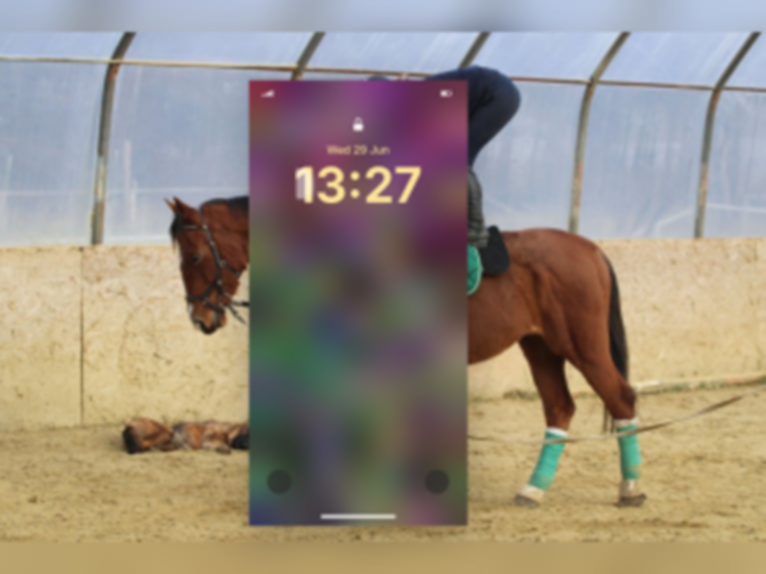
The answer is {"hour": 13, "minute": 27}
